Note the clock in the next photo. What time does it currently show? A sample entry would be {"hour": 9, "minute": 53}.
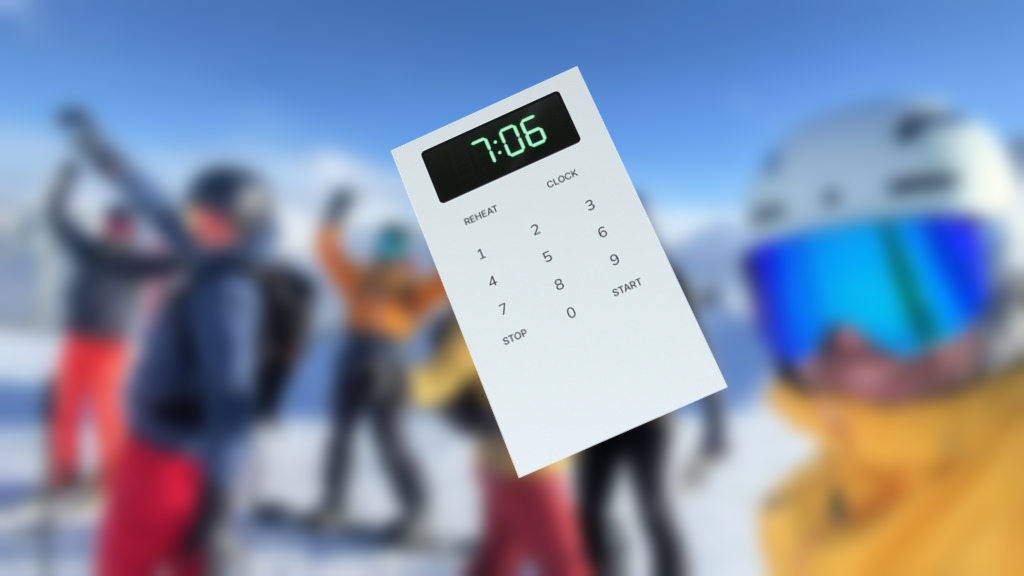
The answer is {"hour": 7, "minute": 6}
